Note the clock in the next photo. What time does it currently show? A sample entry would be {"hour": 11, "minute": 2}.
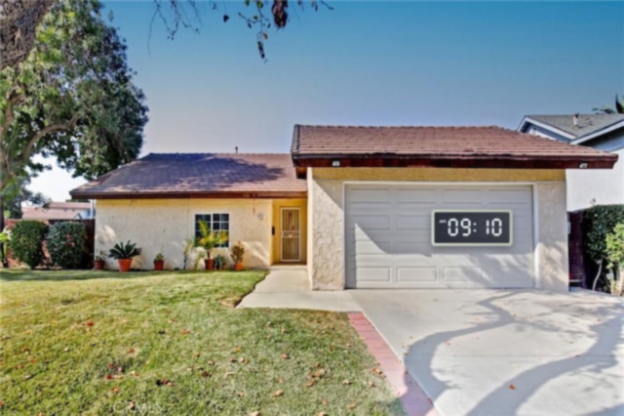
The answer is {"hour": 9, "minute": 10}
